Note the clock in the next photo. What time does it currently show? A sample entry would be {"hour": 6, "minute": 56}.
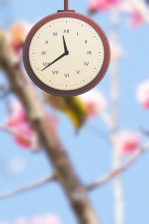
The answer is {"hour": 11, "minute": 39}
